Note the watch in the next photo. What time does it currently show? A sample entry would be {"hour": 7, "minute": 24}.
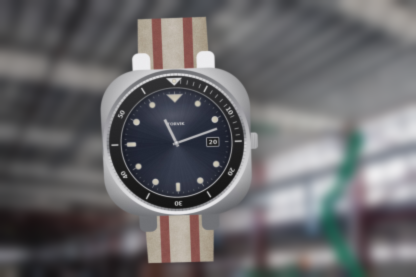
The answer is {"hour": 11, "minute": 12}
